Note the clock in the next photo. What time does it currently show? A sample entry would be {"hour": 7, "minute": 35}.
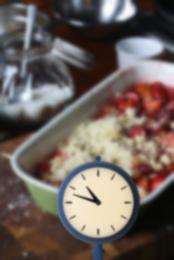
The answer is {"hour": 10, "minute": 48}
